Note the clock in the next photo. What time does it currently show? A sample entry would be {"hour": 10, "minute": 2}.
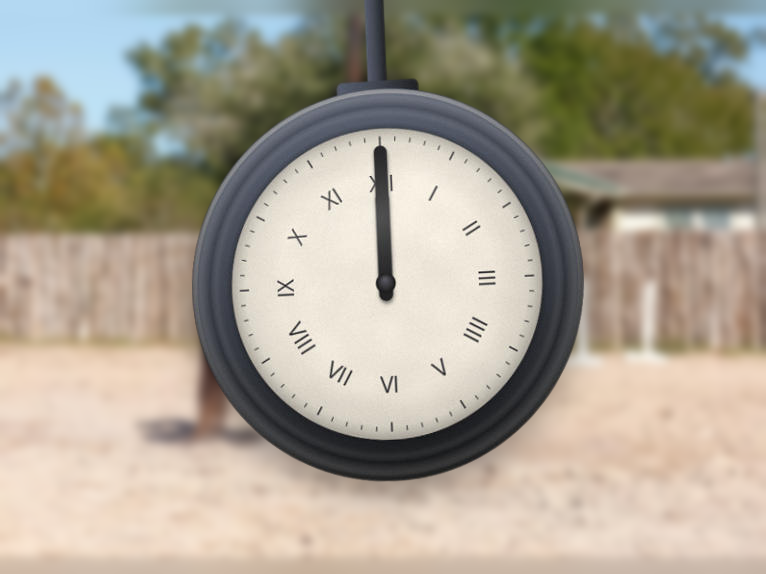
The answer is {"hour": 12, "minute": 0}
